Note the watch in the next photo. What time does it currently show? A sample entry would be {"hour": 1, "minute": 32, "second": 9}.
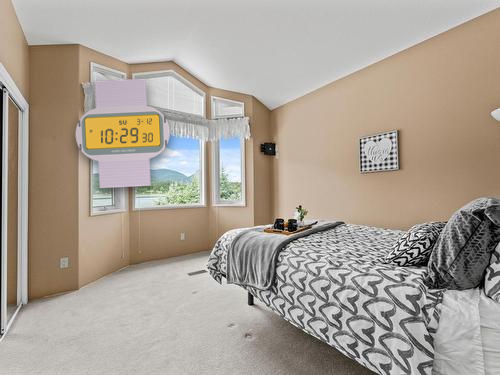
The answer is {"hour": 10, "minute": 29, "second": 30}
